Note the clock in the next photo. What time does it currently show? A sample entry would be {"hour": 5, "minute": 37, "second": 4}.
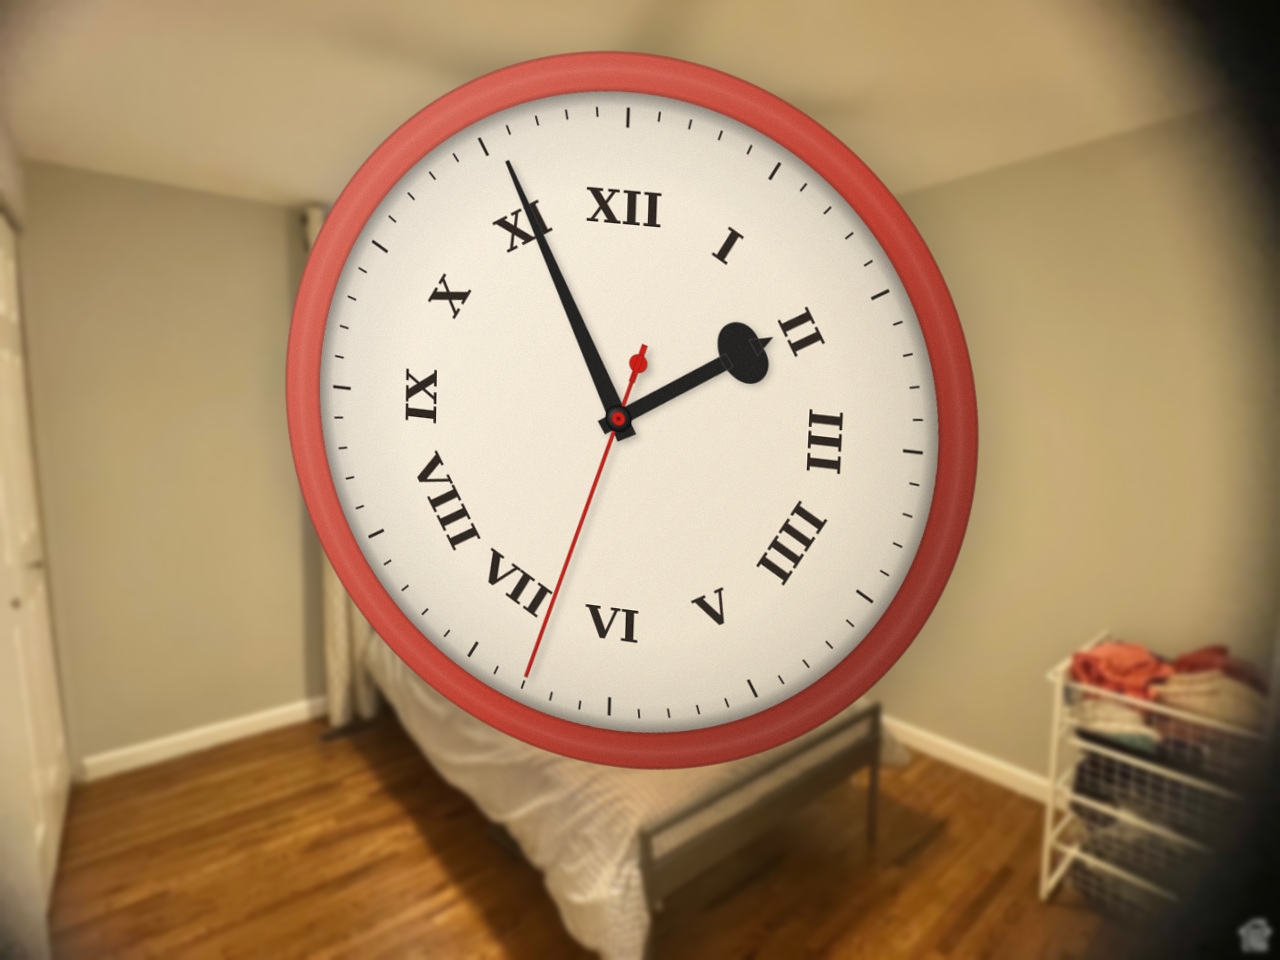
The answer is {"hour": 1, "minute": 55, "second": 33}
